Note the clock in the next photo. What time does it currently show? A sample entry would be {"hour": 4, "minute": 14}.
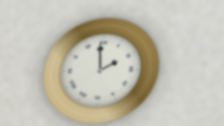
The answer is {"hour": 1, "minute": 59}
